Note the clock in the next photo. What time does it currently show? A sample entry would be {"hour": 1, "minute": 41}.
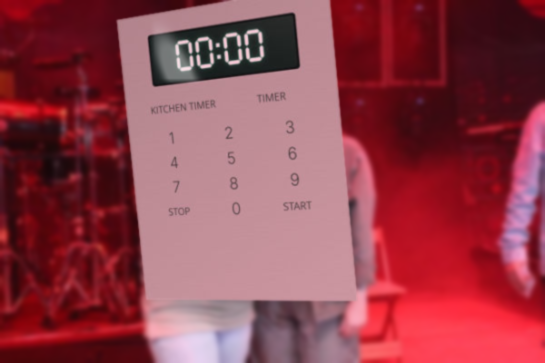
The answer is {"hour": 0, "minute": 0}
